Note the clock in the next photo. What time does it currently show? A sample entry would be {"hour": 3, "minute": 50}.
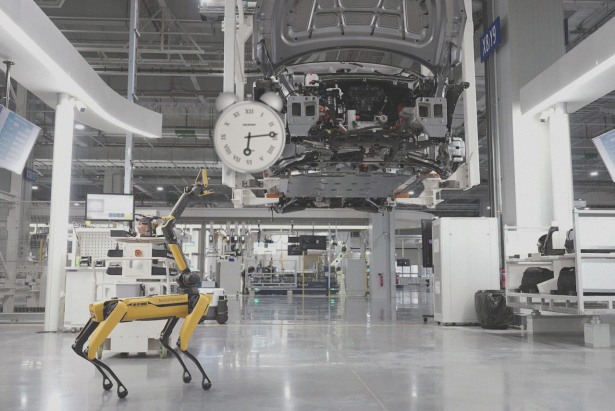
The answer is {"hour": 6, "minute": 14}
